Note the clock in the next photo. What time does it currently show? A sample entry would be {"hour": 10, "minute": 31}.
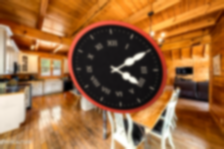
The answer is {"hour": 4, "minute": 10}
